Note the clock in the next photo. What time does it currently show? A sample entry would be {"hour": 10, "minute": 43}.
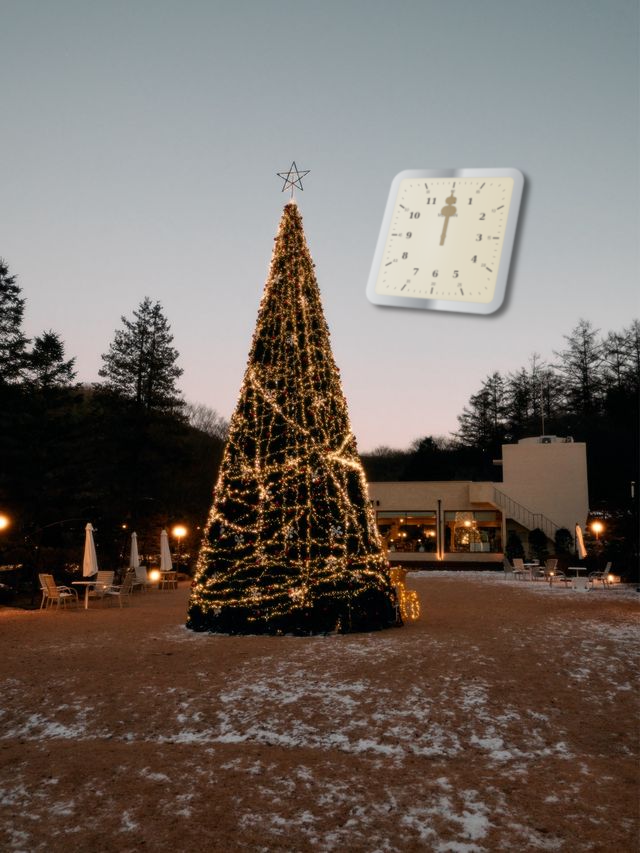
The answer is {"hour": 12, "minute": 0}
